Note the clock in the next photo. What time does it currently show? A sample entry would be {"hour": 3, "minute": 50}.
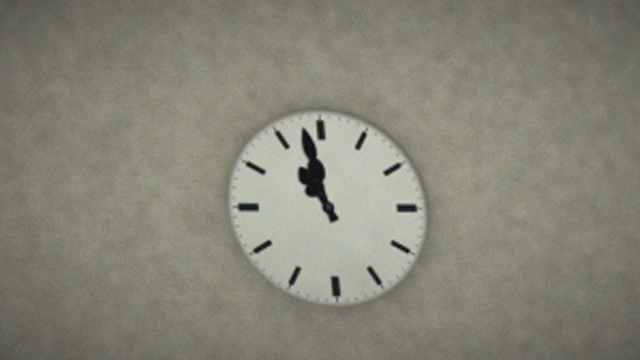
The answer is {"hour": 10, "minute": 58}
